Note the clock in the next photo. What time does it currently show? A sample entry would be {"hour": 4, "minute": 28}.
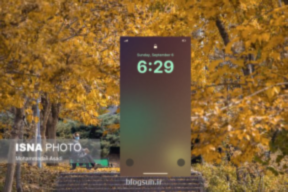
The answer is {"hour": 6, "minute": 29}
